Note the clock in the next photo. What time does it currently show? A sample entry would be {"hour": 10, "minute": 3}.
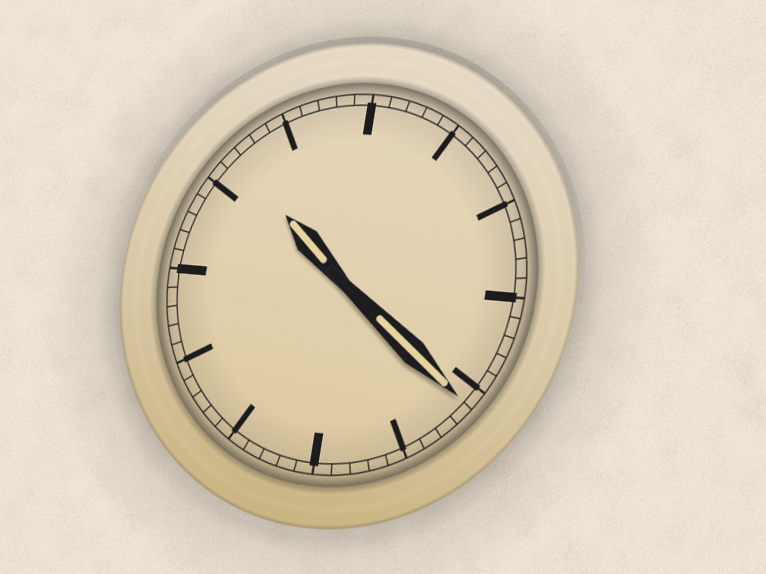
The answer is {"hour": 10, "minute": 21}
